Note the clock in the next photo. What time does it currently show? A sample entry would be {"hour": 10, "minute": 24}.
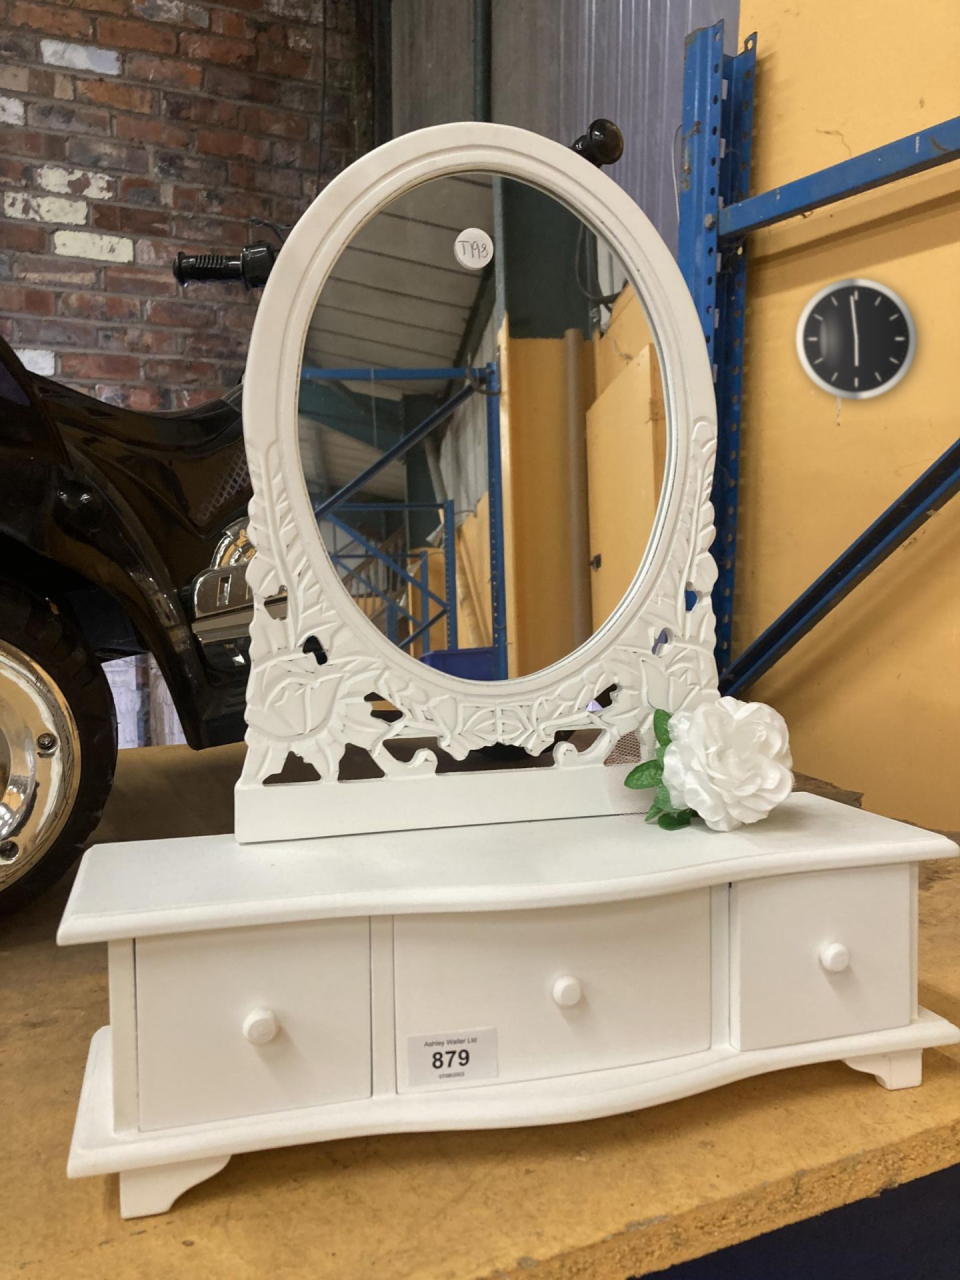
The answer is {"hour": 5, "minute": 59}
